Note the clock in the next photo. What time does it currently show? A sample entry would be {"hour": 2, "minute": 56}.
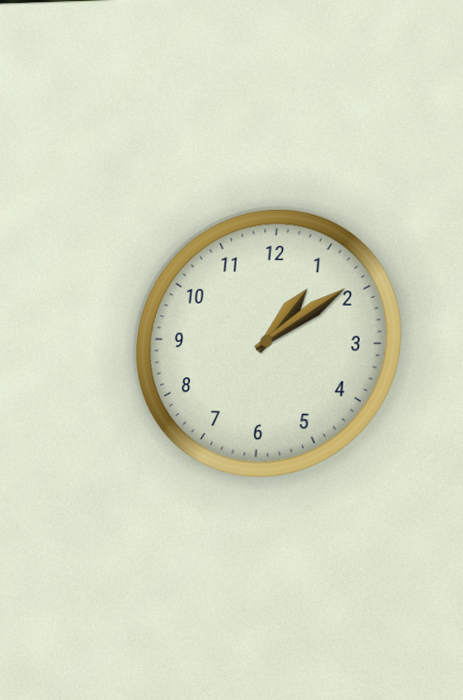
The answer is {"hour": 1, "minute": 9}
